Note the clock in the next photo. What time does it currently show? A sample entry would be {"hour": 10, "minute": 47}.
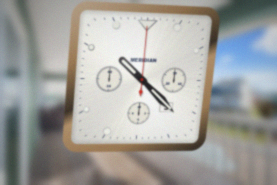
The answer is {"hour": 10, "minute": 22}
